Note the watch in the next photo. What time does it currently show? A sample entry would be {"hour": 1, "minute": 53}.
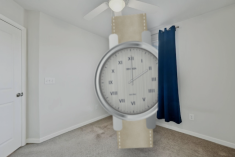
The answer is {"hour": 2, "minute": 0}
